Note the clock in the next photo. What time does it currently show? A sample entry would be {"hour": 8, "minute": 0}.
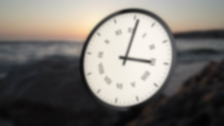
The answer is {"hour": 3, "minute": 1}
